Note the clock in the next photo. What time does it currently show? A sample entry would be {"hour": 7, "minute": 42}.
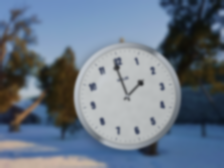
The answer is {"hour": 1, "minute": 59}
